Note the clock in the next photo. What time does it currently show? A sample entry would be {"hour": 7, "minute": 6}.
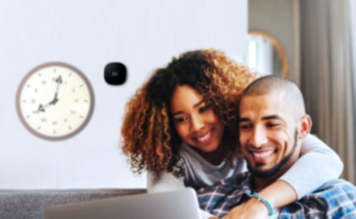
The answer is {"hour": 8, "minute": 2}
